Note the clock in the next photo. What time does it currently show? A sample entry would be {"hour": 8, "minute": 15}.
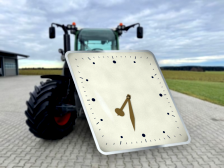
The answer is {"hour": 7, "minute": 32}
